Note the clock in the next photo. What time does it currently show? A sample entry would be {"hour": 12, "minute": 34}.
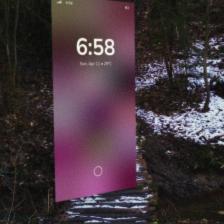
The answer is {"hour": 6, "minute": 58}
